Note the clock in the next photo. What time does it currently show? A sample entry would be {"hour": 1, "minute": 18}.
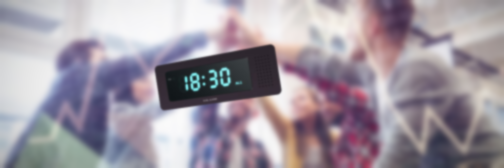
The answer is {"hour": 18, "minute": 30}
